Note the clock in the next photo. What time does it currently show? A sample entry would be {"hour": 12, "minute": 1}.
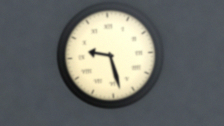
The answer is {"hour": 9, "minute": 28}
